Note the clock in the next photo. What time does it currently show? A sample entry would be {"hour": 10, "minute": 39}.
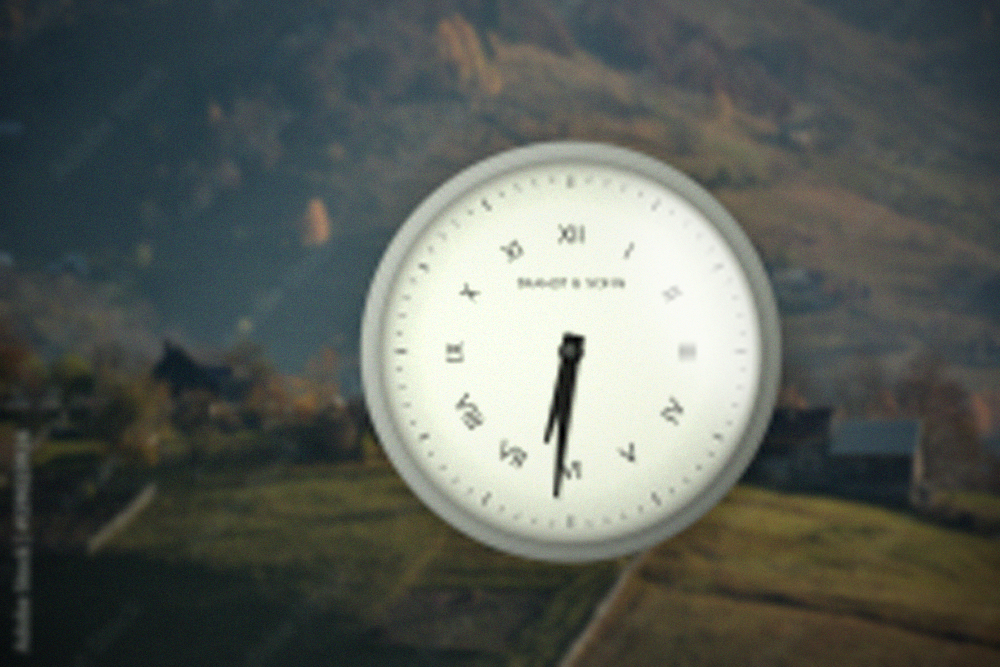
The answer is {"hour": 6, "minute": 31}
